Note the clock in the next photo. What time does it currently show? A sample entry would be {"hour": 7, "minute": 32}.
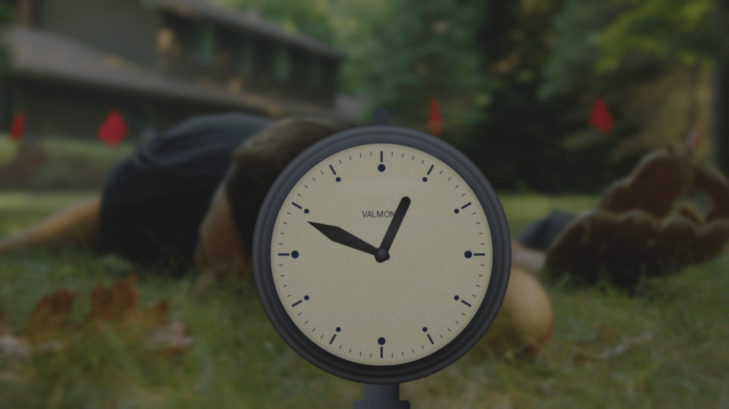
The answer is {"hour": 12, "minute": 49}
